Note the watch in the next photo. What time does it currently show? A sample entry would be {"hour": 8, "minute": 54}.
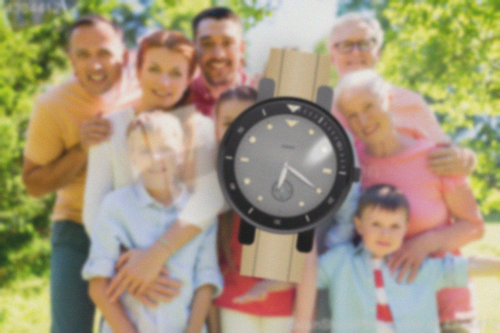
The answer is {"hour": 6, "minute": 20}
